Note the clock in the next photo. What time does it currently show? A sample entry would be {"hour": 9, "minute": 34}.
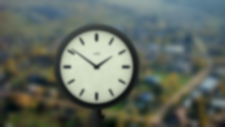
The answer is {"hour": 1, "minute": 51}
